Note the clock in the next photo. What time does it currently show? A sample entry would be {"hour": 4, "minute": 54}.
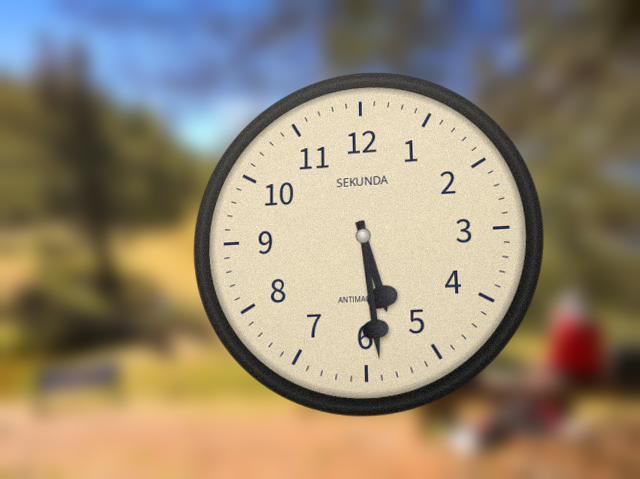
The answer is {"hour": 5, "minute": 29}
